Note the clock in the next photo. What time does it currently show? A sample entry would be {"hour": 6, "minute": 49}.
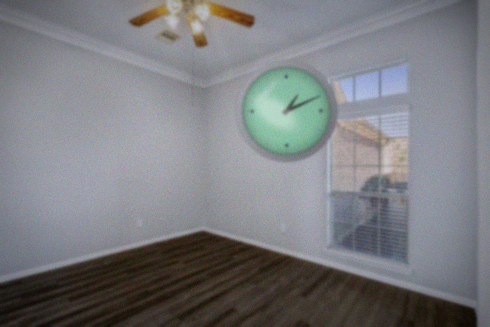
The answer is {"hour": 1, "minute": 11}
